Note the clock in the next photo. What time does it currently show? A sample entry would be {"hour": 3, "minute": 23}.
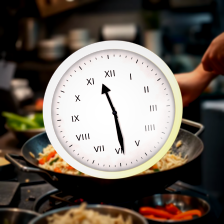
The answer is {"hour": 11, "minute": 29}
